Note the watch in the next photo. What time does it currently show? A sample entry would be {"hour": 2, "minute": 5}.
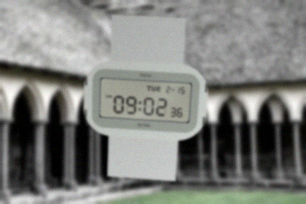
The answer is {"hour": 9, "minute": 2}
